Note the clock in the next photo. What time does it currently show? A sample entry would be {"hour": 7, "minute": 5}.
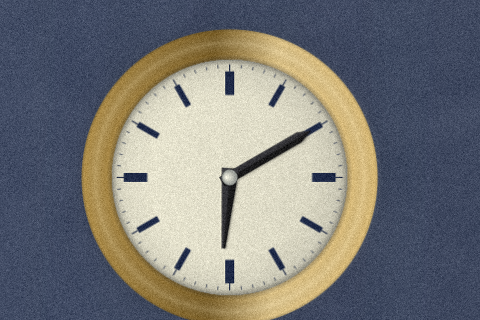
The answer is {"hour": 6, "minute": 10}
